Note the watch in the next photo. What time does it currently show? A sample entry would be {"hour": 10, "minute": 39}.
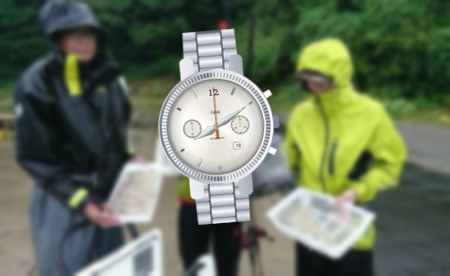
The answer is {"hour": 8, "minute": 10}
